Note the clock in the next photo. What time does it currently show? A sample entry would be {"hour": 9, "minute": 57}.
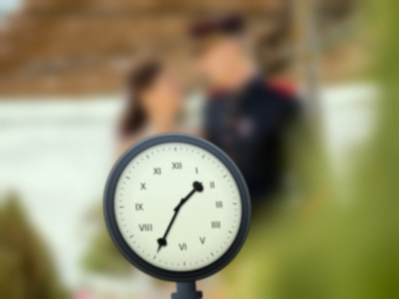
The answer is {"hour": 1, "minute": 35}
